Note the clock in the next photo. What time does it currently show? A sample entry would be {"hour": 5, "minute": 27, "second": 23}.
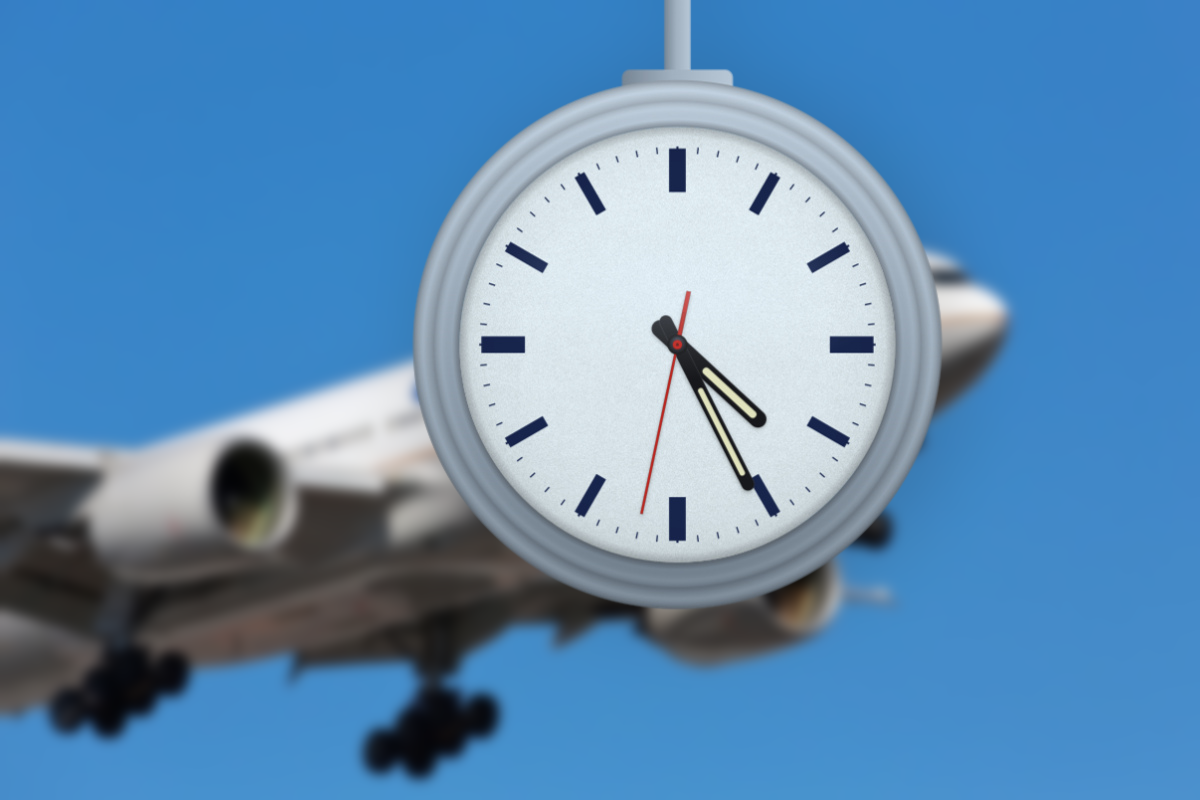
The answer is {"hour": 4, "minute": 25, "second": 32}
